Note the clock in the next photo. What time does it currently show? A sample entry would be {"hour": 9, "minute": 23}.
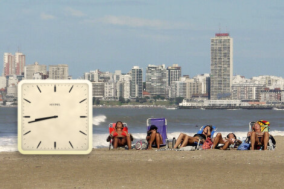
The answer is {"hour": 8, "minute": 43}
